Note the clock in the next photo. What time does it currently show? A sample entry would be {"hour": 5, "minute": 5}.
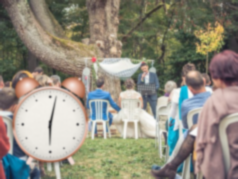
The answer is {"hour": 6, "minute": 2}
